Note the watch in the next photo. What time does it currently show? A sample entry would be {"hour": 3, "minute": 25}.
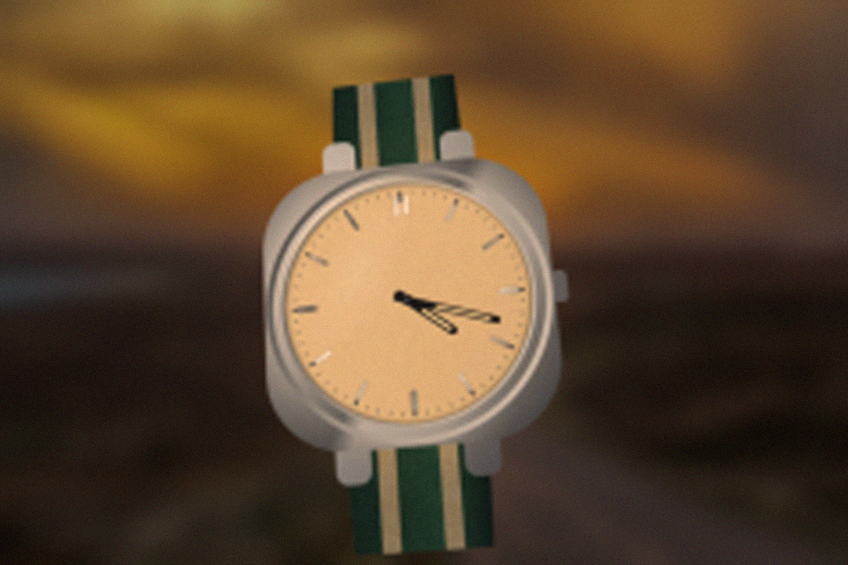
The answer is {"hour": 4, "minute": 18}
